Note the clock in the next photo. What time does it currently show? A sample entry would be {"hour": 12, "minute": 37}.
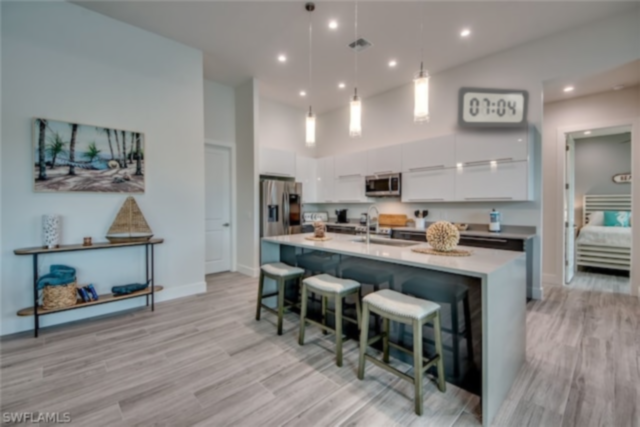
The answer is {"hour": 7, "minute": 4}
